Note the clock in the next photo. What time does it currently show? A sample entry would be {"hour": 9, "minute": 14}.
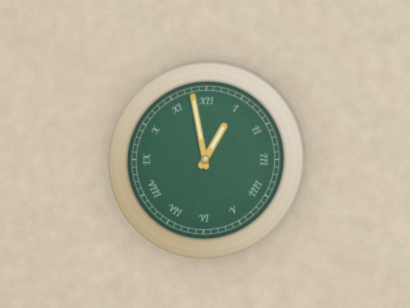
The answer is {"hour": 12, "minute": 58}
